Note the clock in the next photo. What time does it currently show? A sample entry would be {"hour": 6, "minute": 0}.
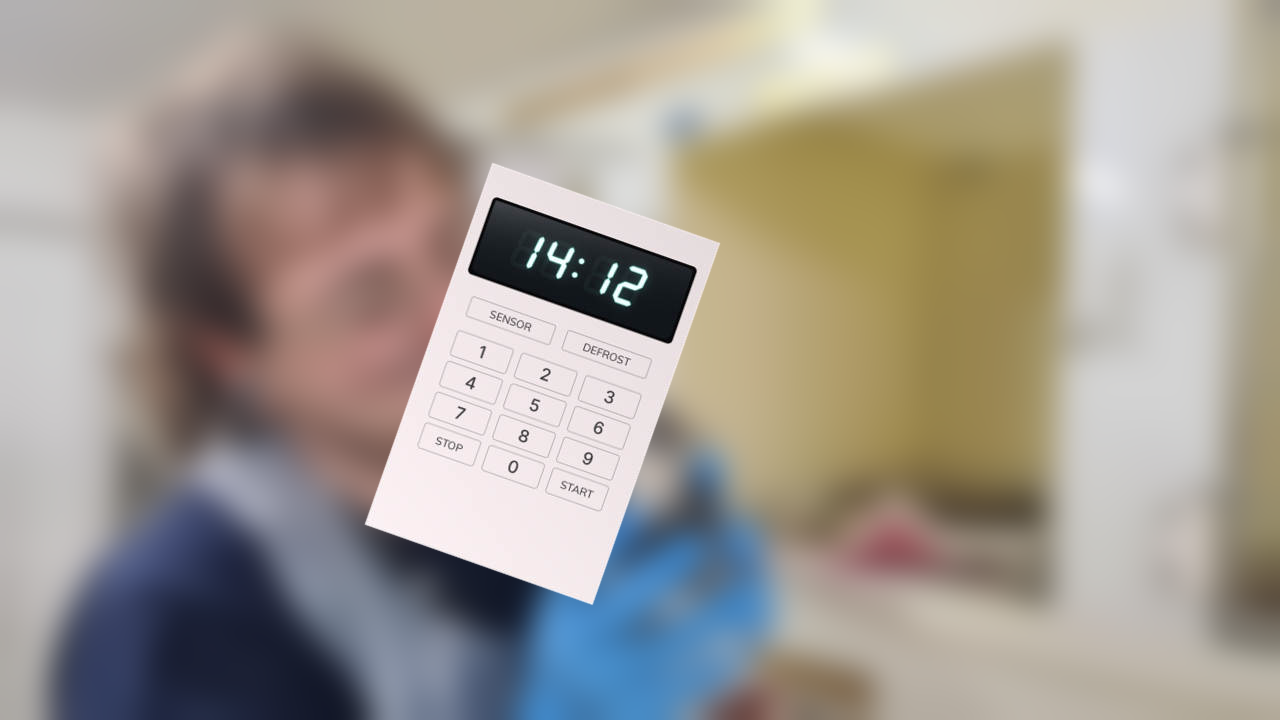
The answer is {"hour": 14, "minute": 12}
